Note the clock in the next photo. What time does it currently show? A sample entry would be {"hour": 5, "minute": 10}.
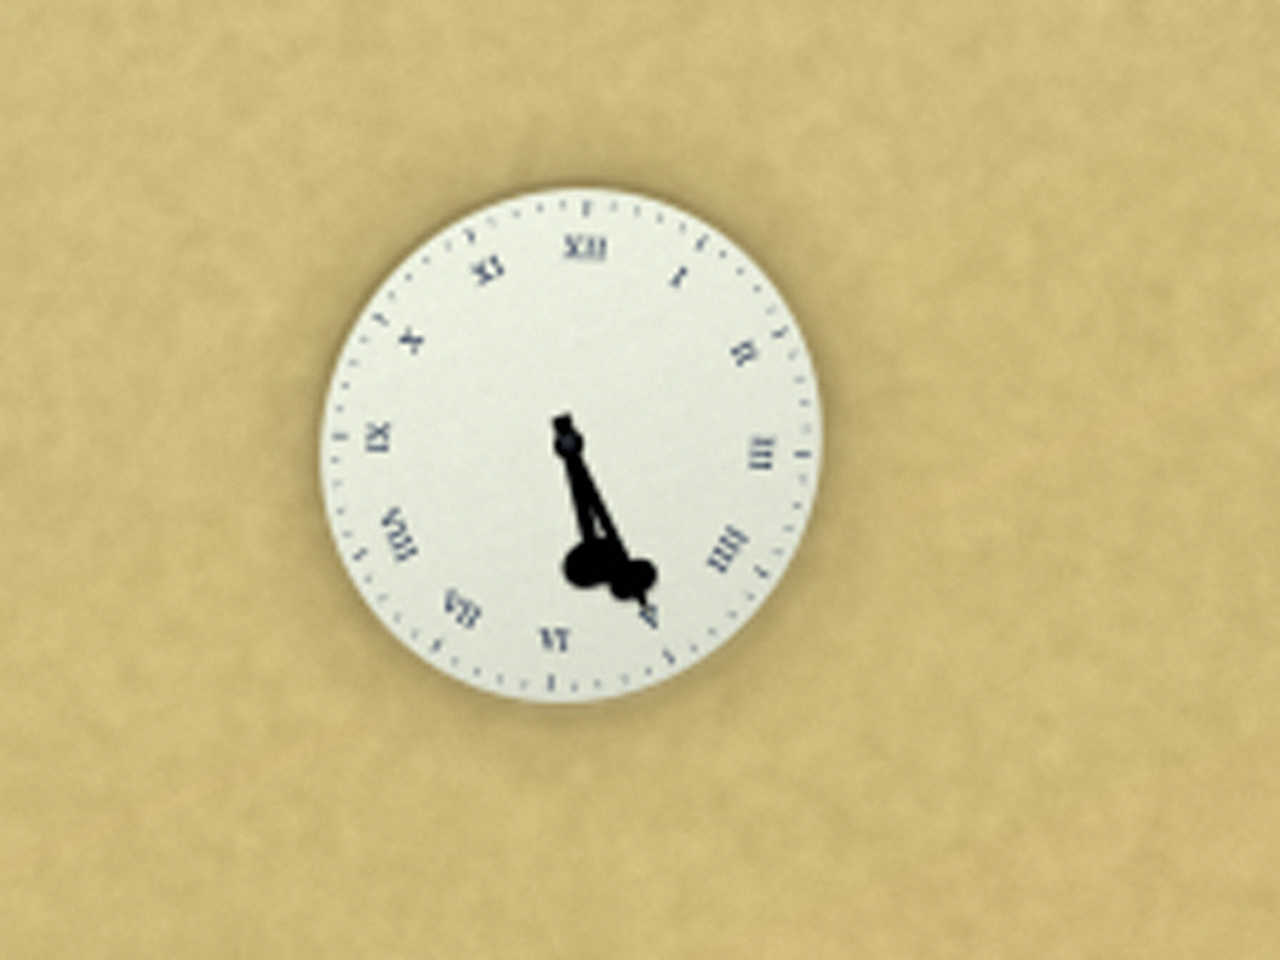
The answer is {"hour": 5, "minute": 25}
